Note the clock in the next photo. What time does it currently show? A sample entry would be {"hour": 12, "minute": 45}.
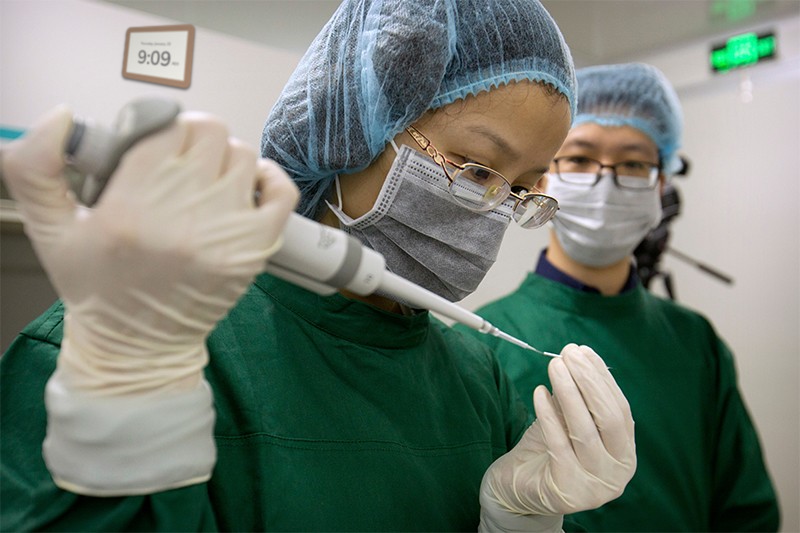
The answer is {"hour": 9, "minute": 9}
